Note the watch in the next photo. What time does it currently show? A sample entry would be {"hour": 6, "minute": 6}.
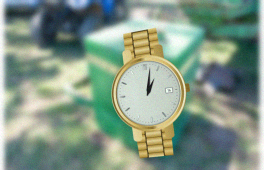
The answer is {"hour": 1, "minute": 2}
